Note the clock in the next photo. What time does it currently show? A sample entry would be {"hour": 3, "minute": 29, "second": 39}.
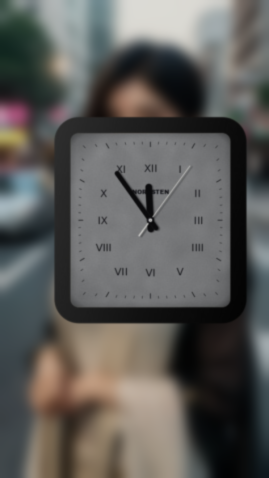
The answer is {"hour": 11, "minute": 54, "second": 6}
